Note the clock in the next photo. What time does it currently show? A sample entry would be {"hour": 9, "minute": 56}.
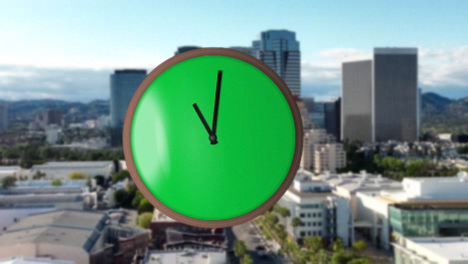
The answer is {"hour": 11, "minute": 1}
